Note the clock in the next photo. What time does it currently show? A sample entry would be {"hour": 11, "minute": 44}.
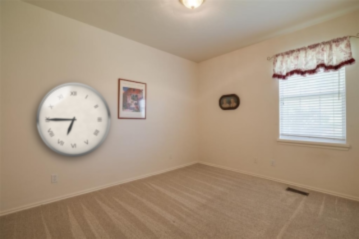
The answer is {"hour": 6, "minute": 45}
